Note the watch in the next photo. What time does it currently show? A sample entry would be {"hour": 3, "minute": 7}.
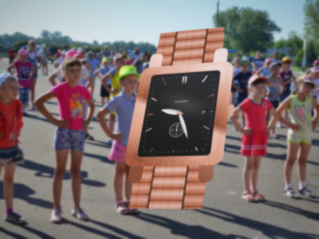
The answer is {"hour": 9, "minute": 26}
